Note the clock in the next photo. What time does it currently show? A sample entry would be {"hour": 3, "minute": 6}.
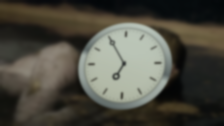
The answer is {"hour": 6, "minute": 55}
